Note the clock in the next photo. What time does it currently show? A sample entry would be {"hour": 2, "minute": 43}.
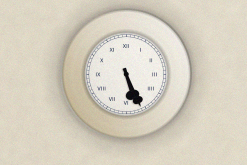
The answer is {"hour": 5, "minute": 26}
